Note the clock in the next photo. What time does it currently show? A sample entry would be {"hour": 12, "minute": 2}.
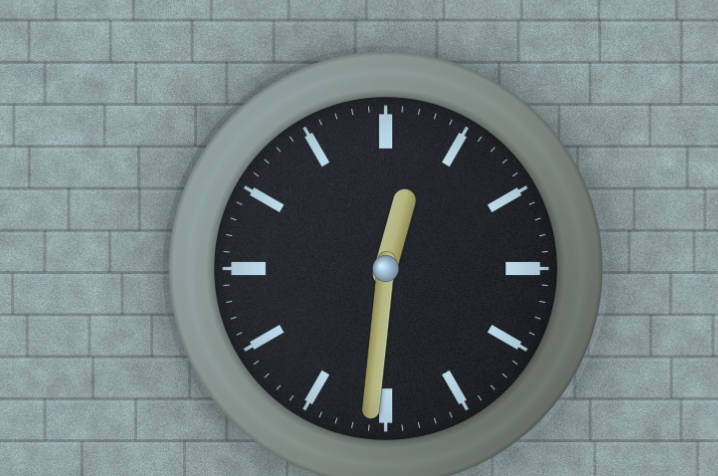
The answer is {"hour": 12, "minute": 31}
